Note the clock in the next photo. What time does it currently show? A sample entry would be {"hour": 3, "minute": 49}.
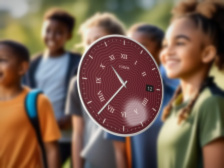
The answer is {"hour": 10, "minute": 37}
